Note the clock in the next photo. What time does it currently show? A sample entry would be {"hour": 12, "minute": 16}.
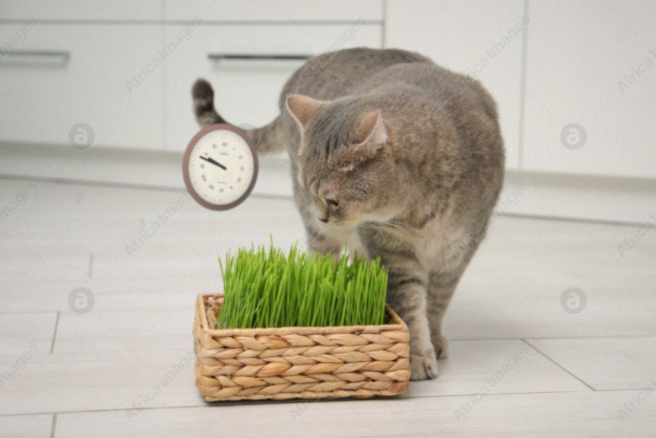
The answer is {"hour": 9, "minute": 48}
